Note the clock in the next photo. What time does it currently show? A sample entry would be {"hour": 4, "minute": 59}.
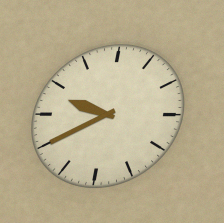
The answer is {"hour": 9, "minute": 40}
